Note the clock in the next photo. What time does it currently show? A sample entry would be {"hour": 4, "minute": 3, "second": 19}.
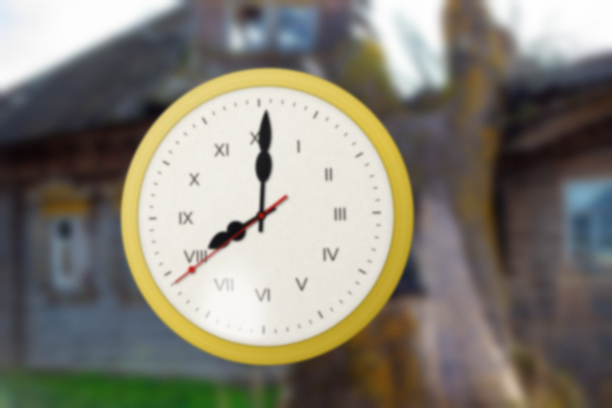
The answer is {"hour": 8, "minute": 0, "second": 39}
